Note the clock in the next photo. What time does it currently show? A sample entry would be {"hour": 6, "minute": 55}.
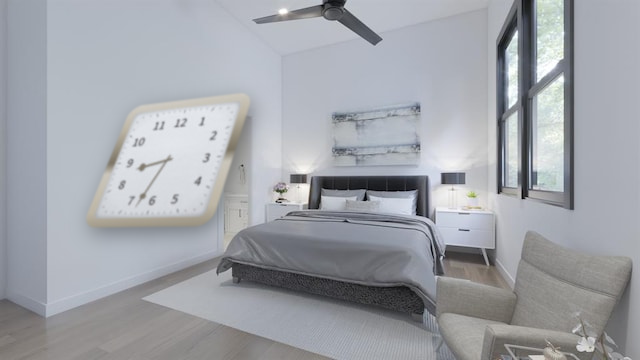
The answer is {"hour": 8, "minute": 33}
